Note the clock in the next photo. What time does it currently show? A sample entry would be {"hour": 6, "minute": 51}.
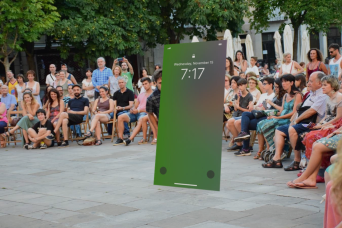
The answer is {"hour": 7, "minute": 17}
